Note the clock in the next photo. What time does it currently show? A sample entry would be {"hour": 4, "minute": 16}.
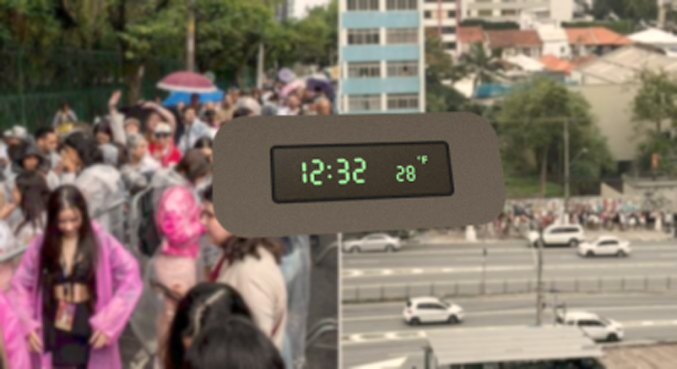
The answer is {"hour": 12, "minute": 32}
